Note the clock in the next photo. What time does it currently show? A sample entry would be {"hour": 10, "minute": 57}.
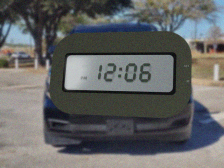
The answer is {"hour": 12, "minute": 6}
